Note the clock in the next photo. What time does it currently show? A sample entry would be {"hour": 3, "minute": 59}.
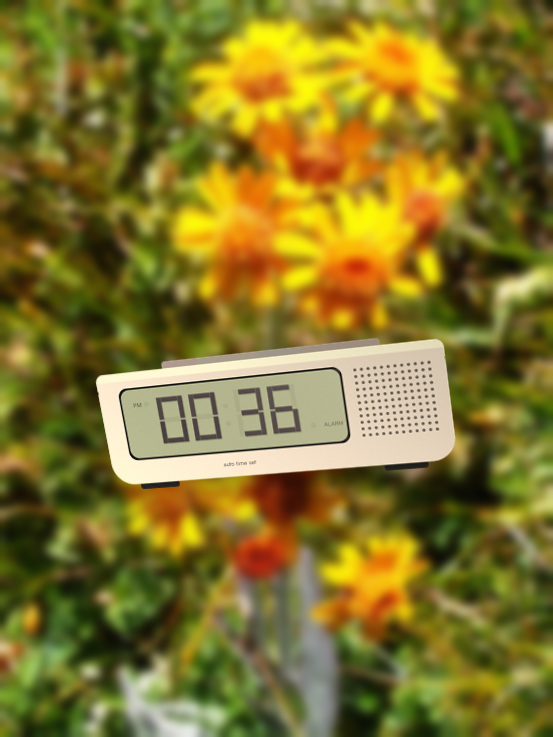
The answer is {"hour": 0, "minute": 36}
